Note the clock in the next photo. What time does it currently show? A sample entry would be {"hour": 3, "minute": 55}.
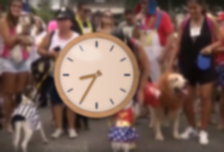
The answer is {"hour": 8, "minute": 35}
